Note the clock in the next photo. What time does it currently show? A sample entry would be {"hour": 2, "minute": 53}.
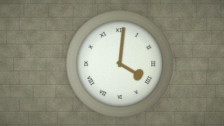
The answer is {"hour": 4, "minute": 1}
